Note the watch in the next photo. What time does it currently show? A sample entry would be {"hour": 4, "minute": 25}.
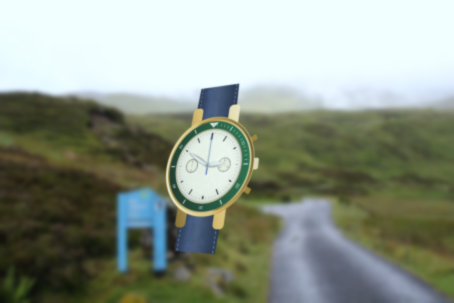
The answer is {"hour": 2, "minute": 50}
